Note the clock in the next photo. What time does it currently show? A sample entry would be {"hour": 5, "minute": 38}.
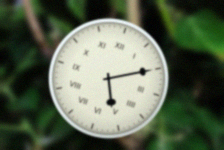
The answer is {"hour": 5, "minute": 10}
